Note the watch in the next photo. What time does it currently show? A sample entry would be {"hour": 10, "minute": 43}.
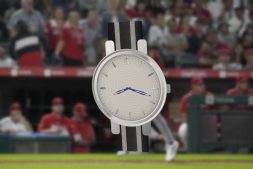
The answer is {"hour": 8, "minute": 18}
